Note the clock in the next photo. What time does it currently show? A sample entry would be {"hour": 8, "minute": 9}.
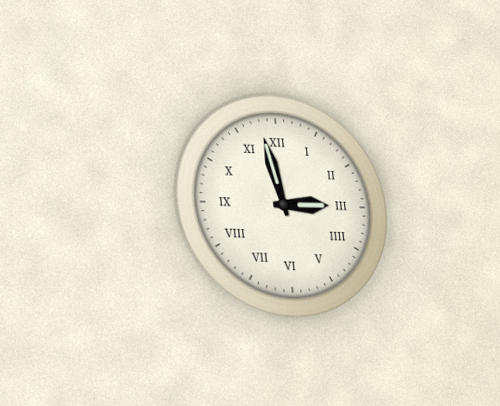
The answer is {"hour": 2, "minute": 58}
